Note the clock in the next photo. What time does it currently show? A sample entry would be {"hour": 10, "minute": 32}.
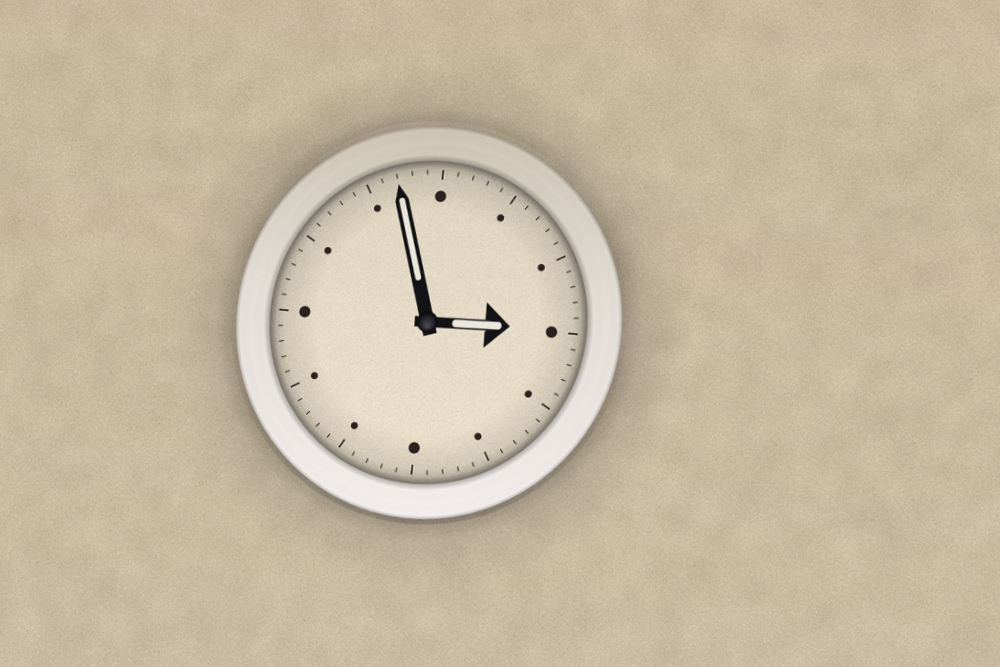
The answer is {"hour": 2, "minute": 57}
